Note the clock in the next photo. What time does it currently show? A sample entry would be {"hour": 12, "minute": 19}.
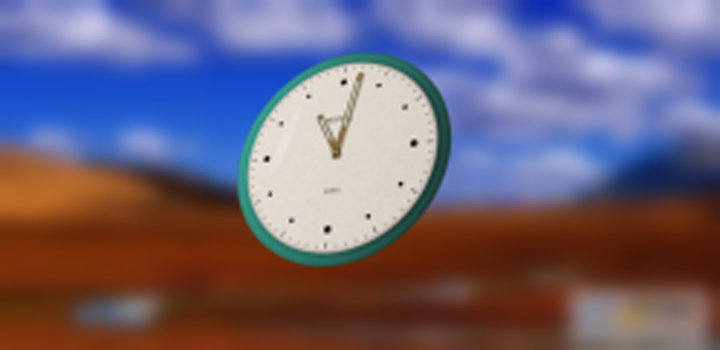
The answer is {"hour": 11, "minute": 2}
